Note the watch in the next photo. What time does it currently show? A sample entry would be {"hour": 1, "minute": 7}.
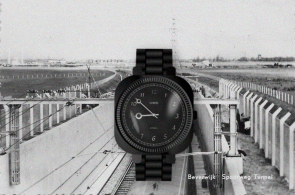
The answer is {"hour": 8, "minute": 52}
